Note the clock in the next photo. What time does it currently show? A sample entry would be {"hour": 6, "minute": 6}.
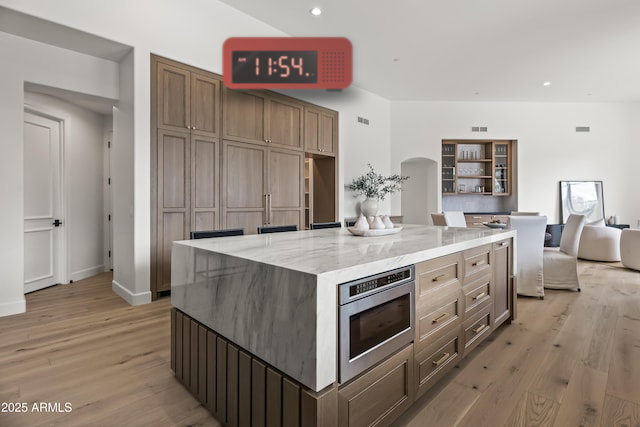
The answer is {"hour": 11, "minute": 54}
